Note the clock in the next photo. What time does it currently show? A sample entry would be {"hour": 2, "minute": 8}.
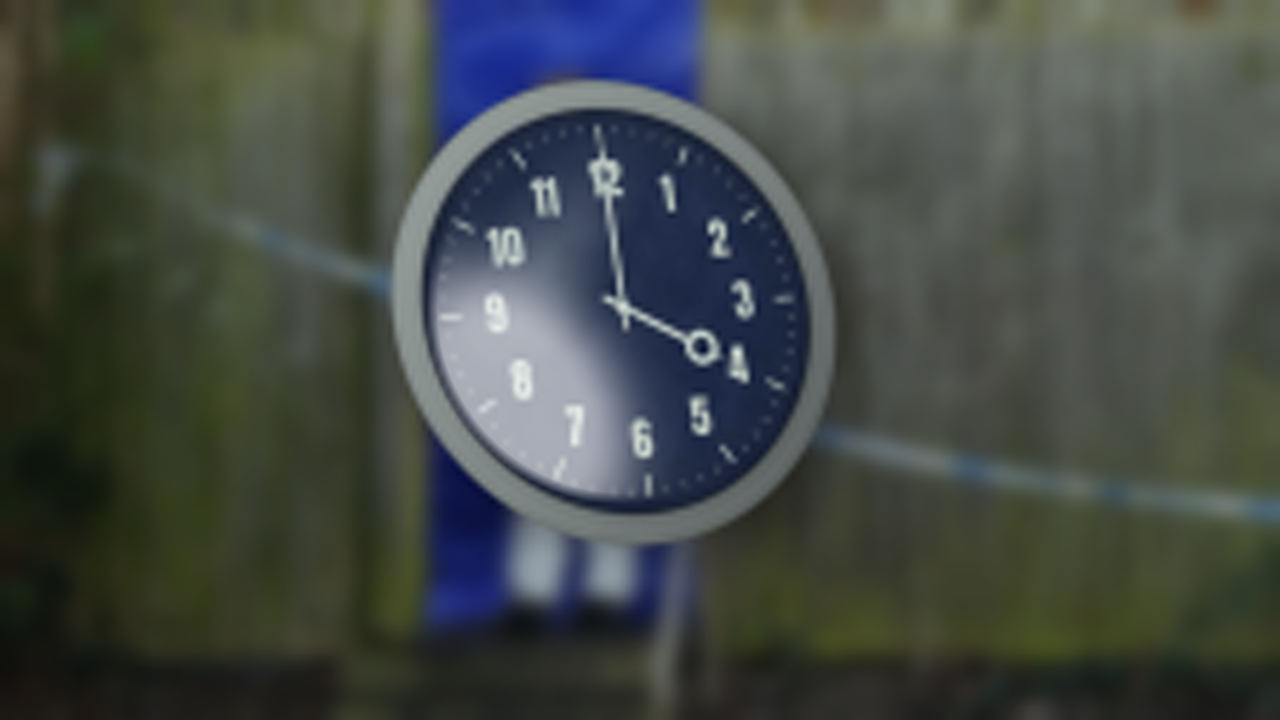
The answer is {"hour": 4, "minute": 0}
